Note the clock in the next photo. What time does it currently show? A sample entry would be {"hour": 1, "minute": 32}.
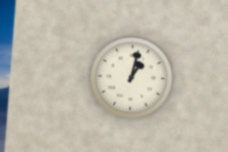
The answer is {"hour": 1, "minute": 2}
